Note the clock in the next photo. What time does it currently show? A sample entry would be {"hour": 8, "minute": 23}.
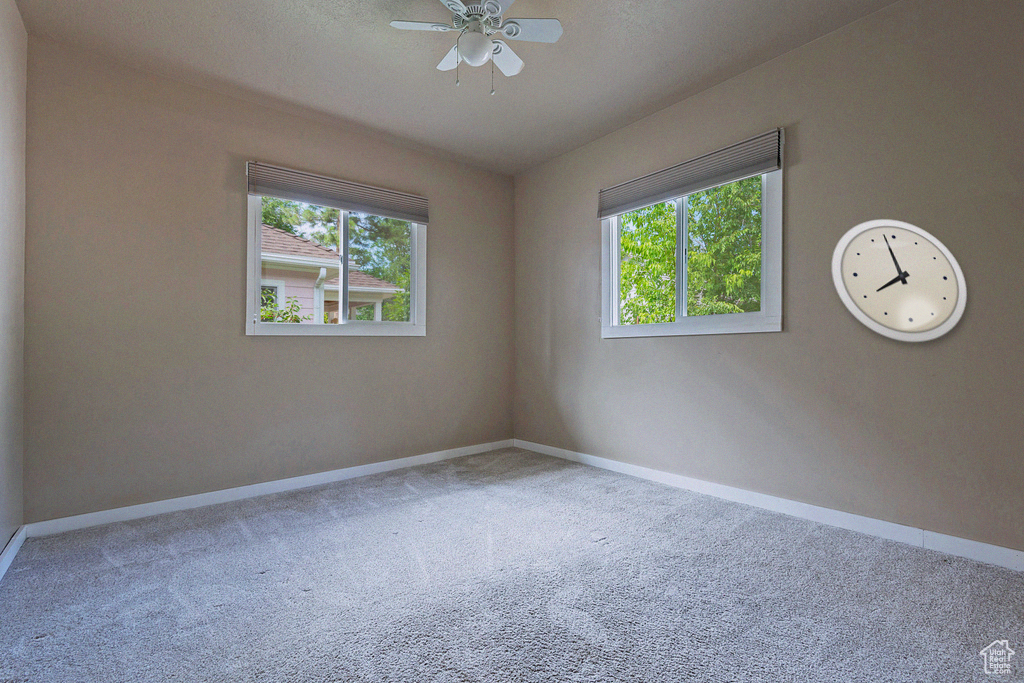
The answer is {"hour": 7, "minute": 58}
